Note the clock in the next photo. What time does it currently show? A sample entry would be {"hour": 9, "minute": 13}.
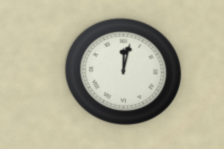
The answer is {"hour": 12, "minute": 2}
